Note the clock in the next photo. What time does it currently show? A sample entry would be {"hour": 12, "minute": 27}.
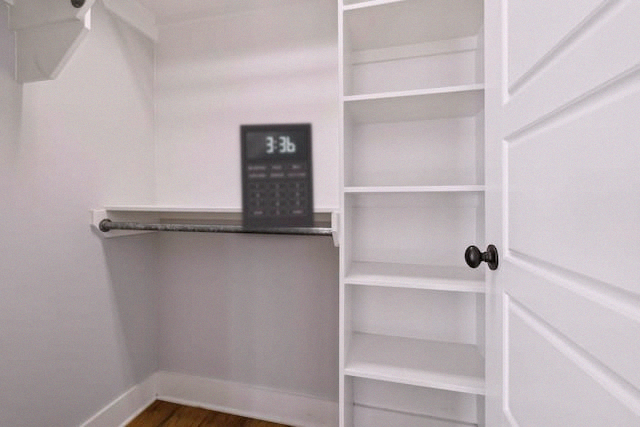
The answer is {"hour": 3, "minute": 36}
